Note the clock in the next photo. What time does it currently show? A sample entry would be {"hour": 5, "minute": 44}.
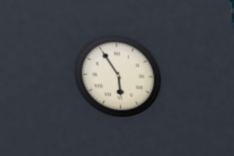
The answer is {"hour": 5, "minute": 55}
